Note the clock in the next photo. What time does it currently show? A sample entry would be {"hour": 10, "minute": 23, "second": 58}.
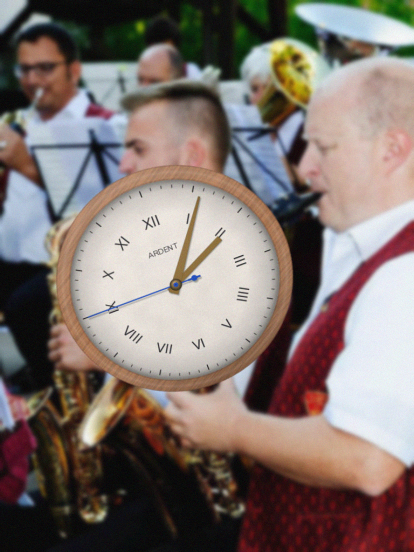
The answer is {"hour": 2, "minute": 5, "second": 45}
